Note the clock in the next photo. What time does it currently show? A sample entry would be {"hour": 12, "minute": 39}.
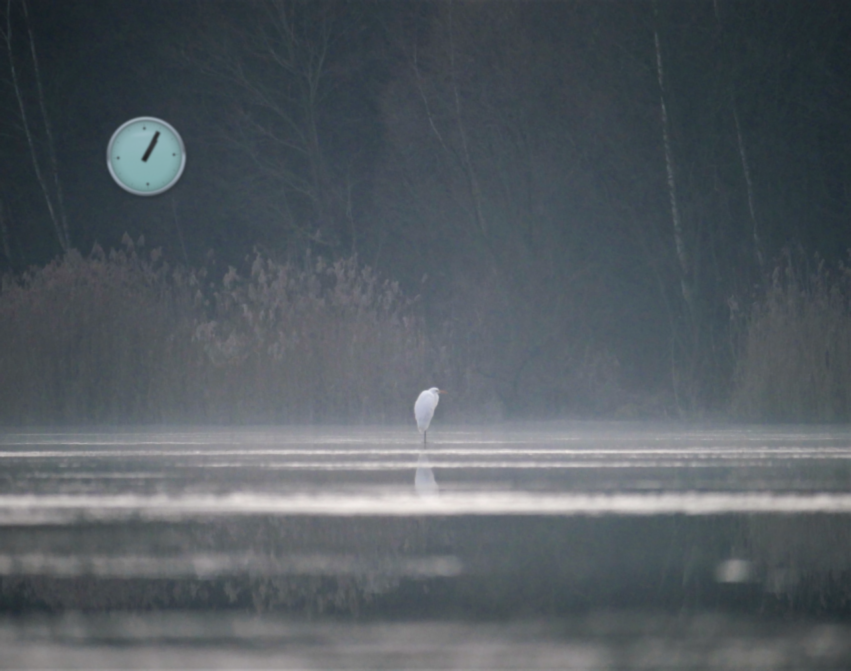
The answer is {"hour": 1, "minute": 5}
